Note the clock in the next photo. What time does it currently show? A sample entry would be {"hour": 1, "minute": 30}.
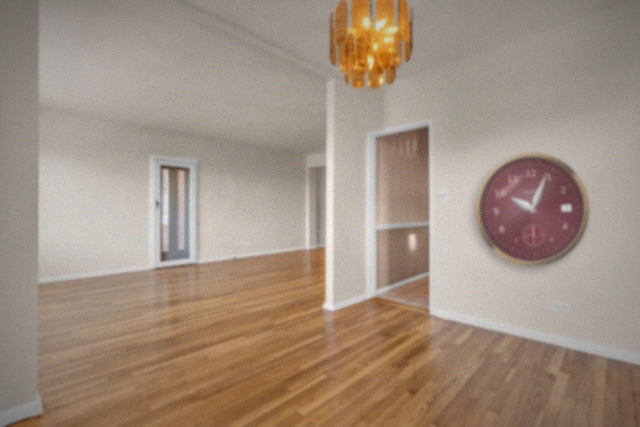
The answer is {"hour": 10, "minute": 4}
